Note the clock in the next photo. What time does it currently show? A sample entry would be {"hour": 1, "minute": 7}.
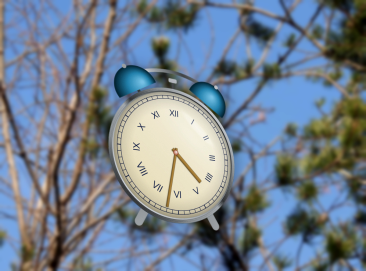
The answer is {"hour": 4, "minute": 32}
